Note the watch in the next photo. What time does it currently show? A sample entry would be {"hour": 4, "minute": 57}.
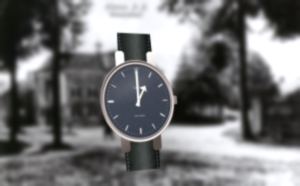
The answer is {"hour": 1, "minute": 0}
